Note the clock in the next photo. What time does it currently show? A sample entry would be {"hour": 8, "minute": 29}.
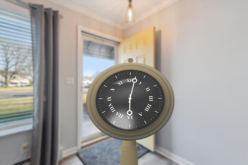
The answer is {"hour": 6, "minute": 2}
